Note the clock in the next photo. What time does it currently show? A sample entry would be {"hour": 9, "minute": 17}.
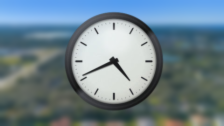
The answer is {"hour": 4, "minute": 41}
